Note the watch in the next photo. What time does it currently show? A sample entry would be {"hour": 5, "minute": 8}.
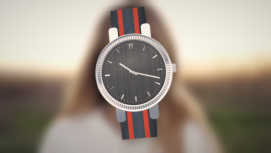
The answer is {"hour": 10, "minute": 18}
